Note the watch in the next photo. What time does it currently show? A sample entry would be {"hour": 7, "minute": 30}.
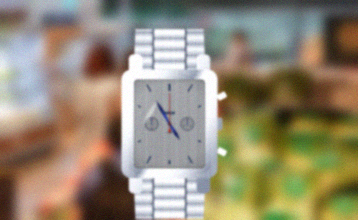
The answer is {"hour": 4, "minute": 55}
